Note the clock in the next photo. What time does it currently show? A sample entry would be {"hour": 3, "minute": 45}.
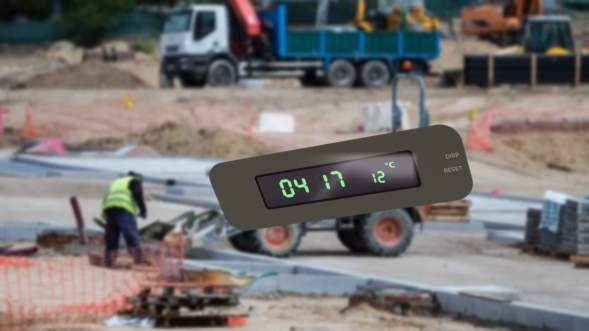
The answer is {"hour": 4, "minute": 17}
